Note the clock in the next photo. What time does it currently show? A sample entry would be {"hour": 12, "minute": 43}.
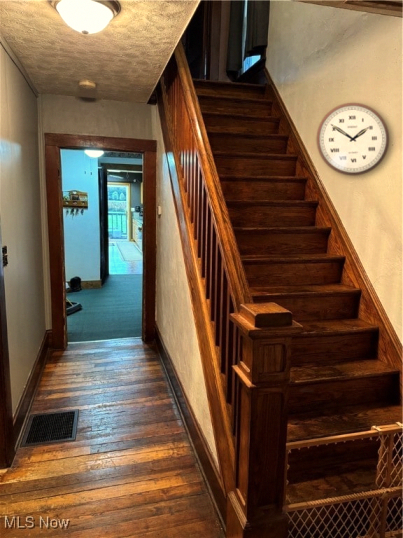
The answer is {"hour": 1, "minute": 51}
